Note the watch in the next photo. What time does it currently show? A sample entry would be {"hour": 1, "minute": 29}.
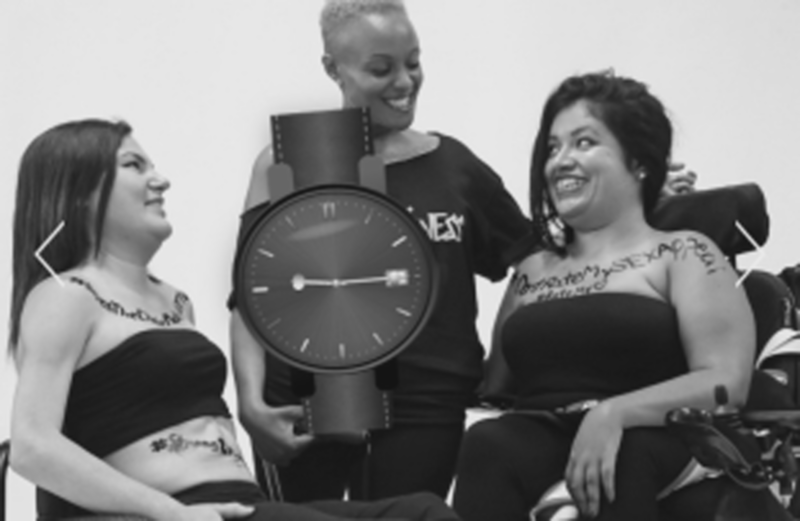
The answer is {"hour": 9, "minute": 15}
